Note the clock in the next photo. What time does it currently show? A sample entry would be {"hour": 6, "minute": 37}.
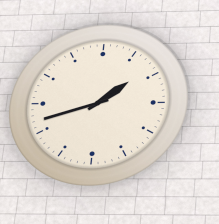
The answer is {"hour": 1, "minute": 42}
